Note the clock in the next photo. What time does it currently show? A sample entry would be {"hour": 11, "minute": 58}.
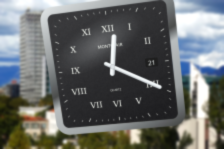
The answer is {"hour": 12, "minute": 20}
